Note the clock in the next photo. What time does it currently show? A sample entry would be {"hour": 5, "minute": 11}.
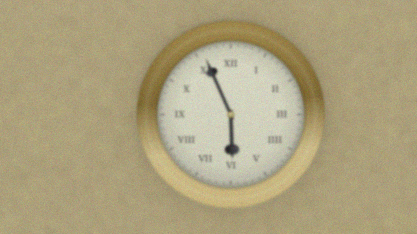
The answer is {"hour": 5, "minute": 56}
